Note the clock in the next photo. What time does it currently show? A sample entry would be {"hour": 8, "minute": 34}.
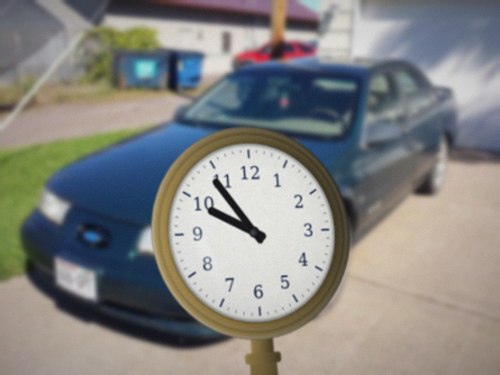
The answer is {"hour": 9, "minute": 54}
